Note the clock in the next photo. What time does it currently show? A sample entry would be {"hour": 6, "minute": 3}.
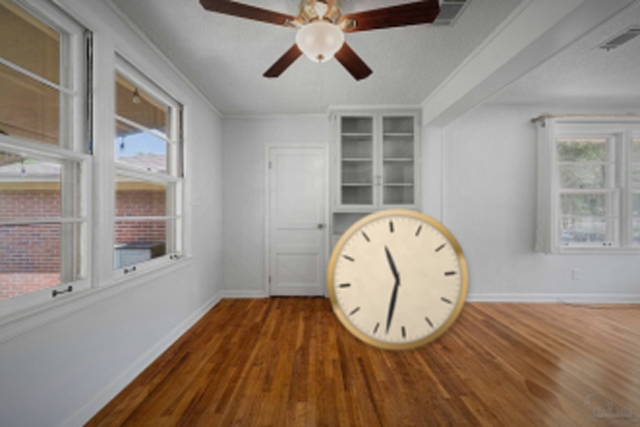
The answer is {"hour": 11, "minute": 33}
